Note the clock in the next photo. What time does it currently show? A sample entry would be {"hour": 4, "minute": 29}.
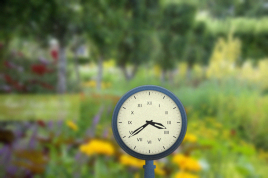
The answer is {"hour": 3, "minute": 39}
